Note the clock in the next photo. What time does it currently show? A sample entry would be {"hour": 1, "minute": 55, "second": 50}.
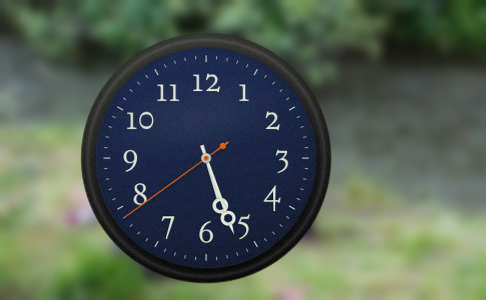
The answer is {"hour": 5, "minute": 26, "second": 39}
